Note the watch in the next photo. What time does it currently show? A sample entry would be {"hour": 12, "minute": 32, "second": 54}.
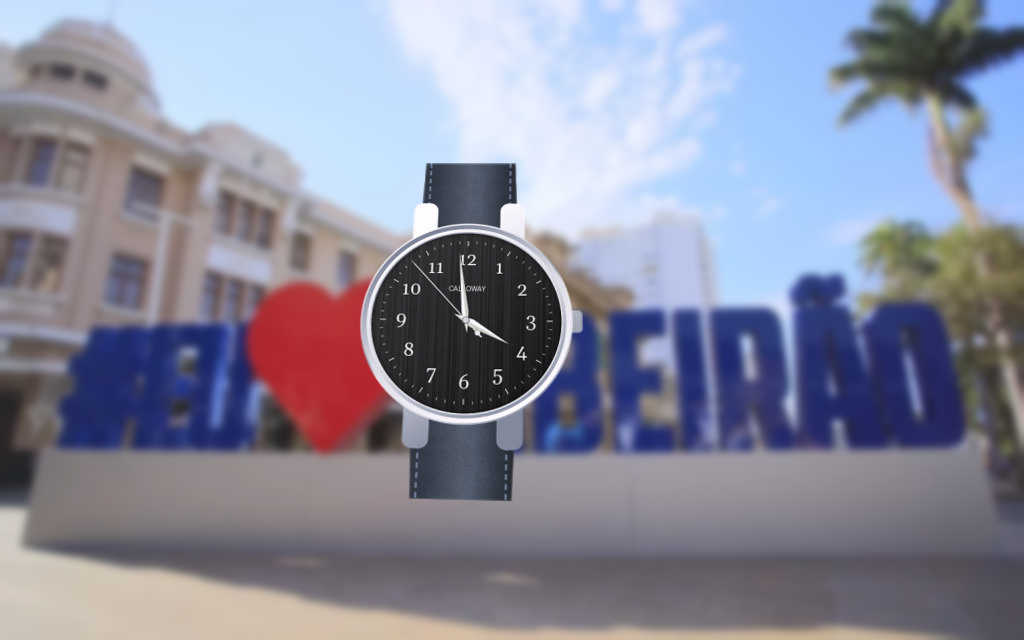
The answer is {"hour": 3, "minute": 58, "second": 53}
